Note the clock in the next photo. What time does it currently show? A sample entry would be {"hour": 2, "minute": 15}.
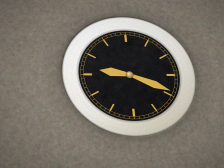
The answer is {"hour": 9, "minute": 19}
